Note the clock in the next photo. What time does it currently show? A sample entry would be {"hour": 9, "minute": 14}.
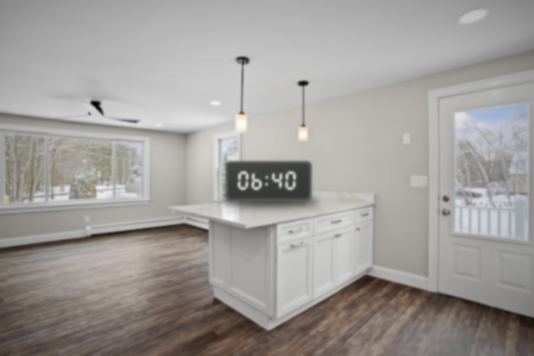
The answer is {"hour": 6, "minute": 40}
